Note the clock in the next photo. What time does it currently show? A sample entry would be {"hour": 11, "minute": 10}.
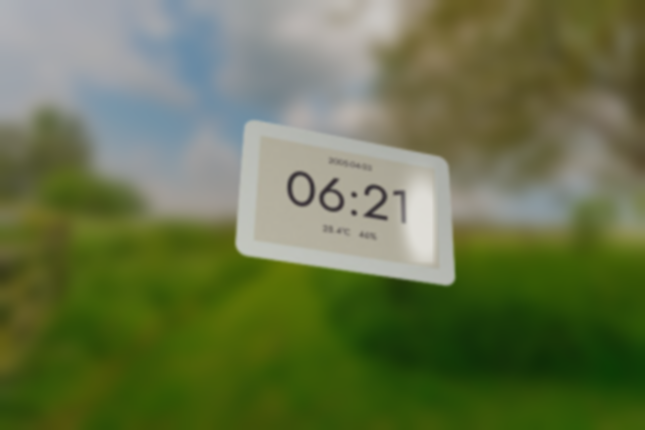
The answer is {"hour": 6, "minute": 21}
